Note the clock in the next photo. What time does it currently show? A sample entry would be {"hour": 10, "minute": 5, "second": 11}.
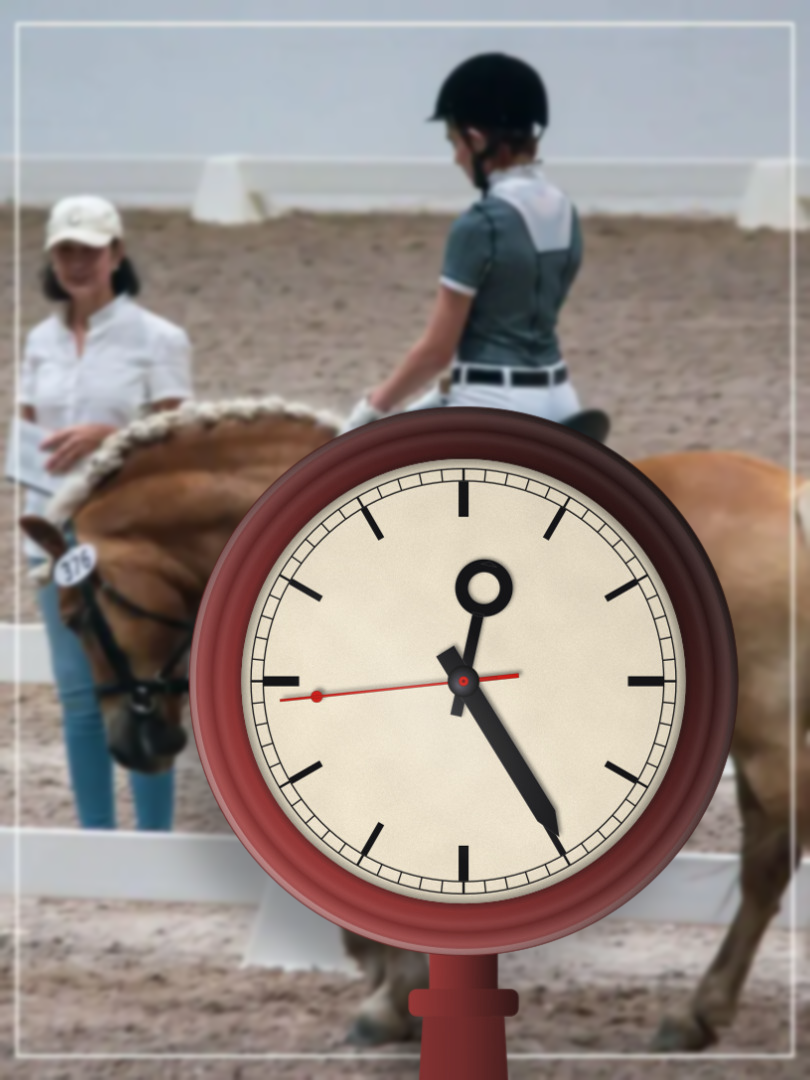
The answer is {"hour": 12, "minute": 24, "second": 44}
